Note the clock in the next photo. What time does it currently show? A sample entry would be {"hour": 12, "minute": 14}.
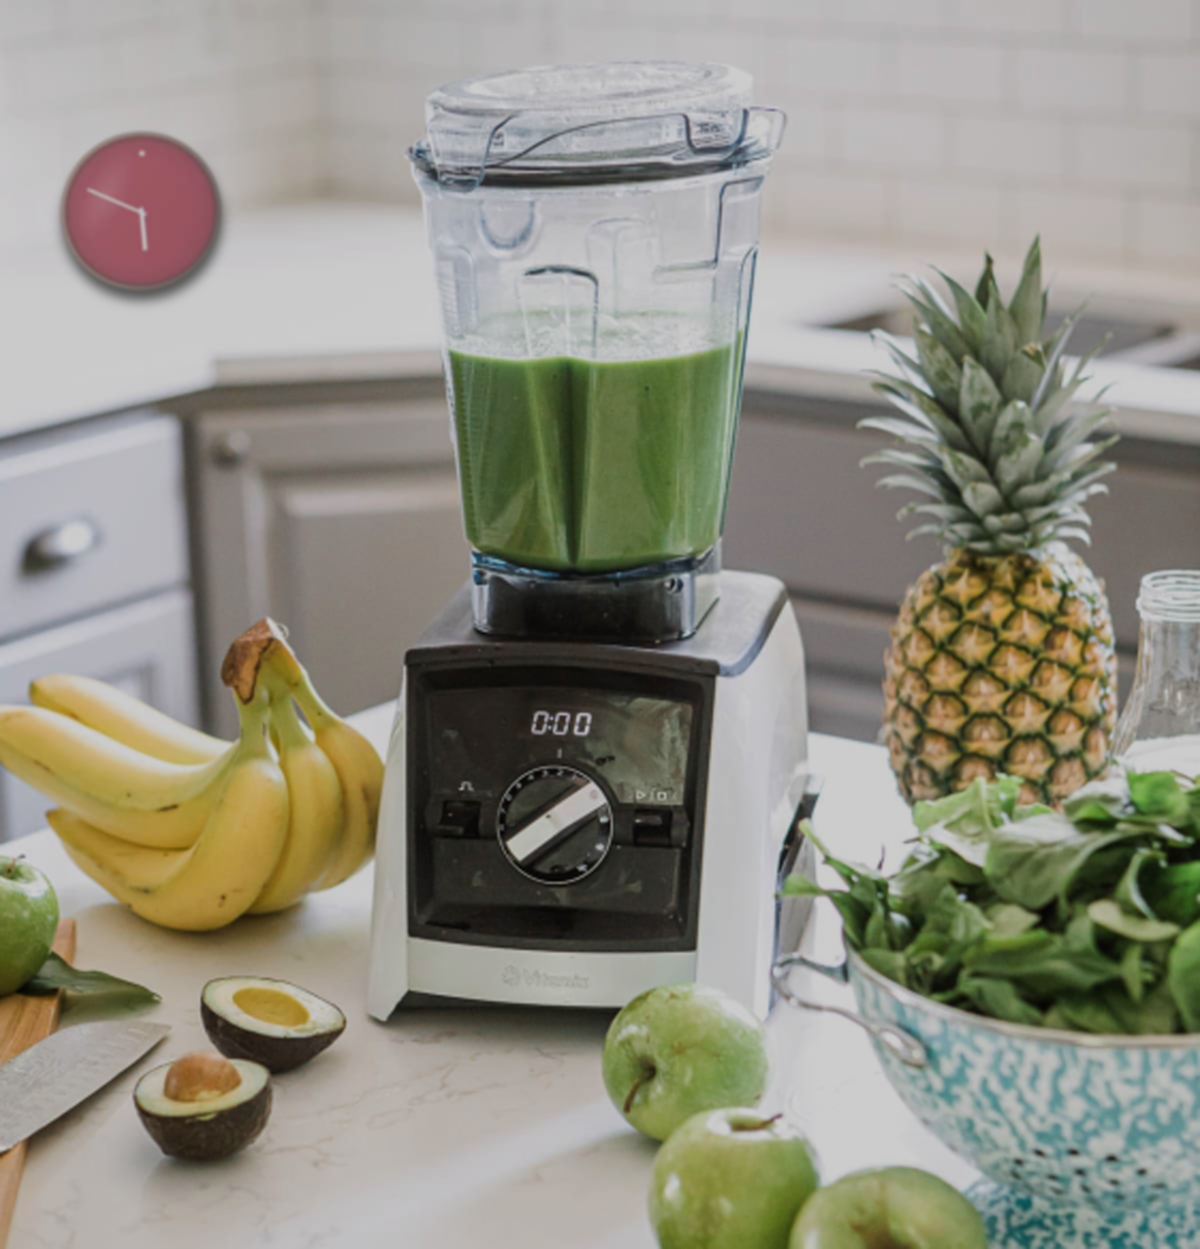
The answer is {"hour": 5, "minute": 49}
